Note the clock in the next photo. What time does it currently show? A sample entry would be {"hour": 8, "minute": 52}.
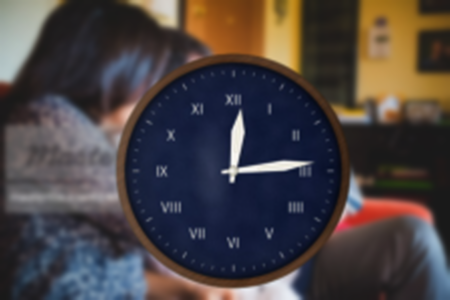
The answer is {"hour": 12, "minute": 14}
